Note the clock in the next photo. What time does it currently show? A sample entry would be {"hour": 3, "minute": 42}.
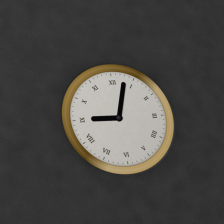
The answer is {"hour": 9, "minute": 3}
